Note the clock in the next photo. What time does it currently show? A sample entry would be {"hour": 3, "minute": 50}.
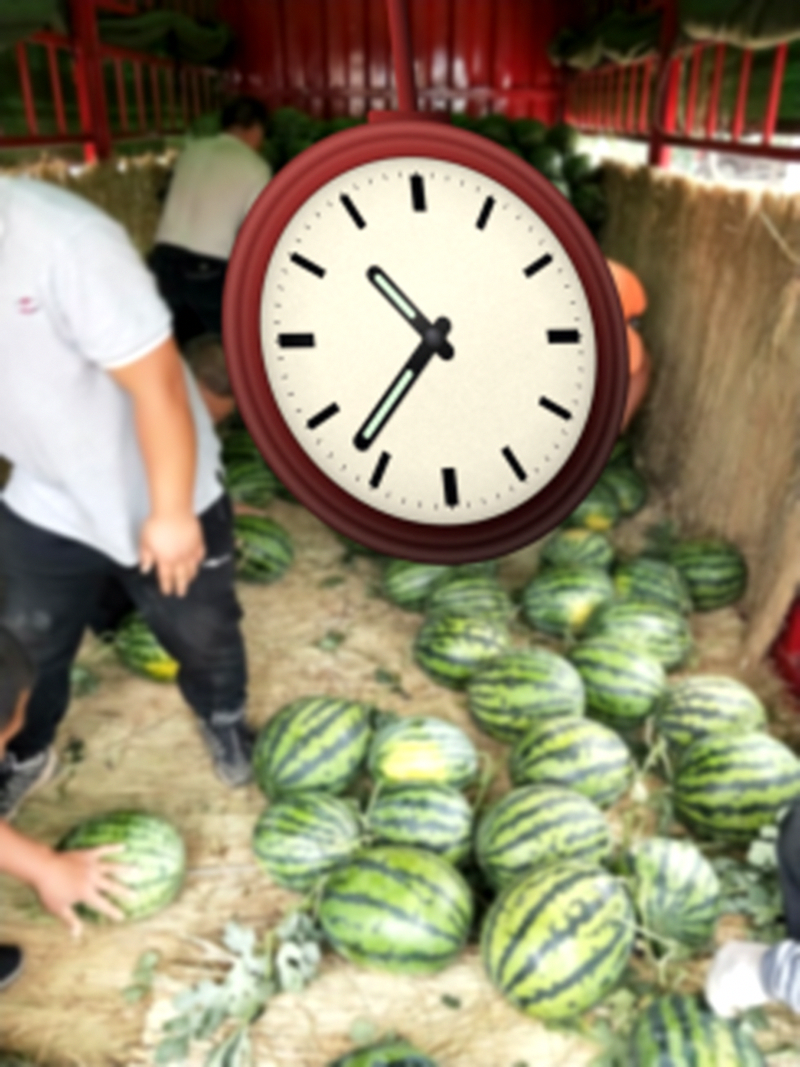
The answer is {"hour": 10, "minute": 37}
